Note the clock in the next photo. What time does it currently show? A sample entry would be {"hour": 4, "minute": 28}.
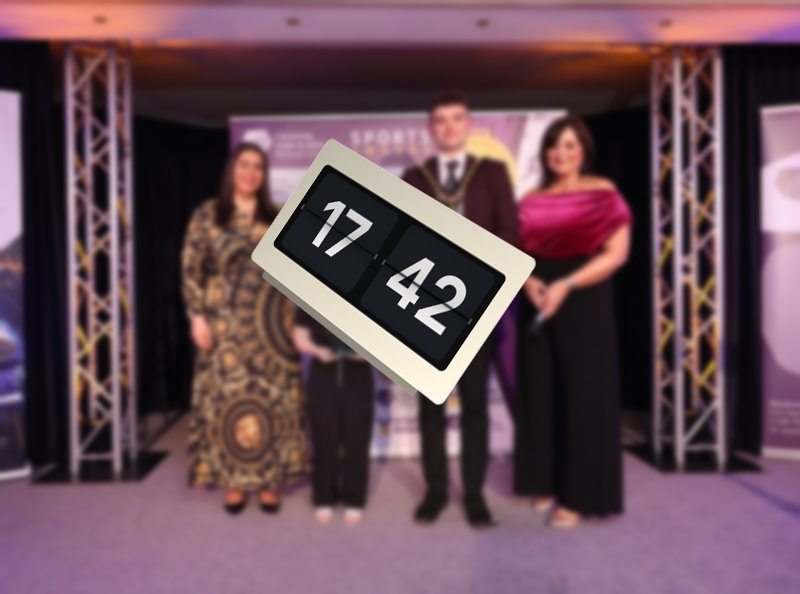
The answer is {"hour": 17, "minute": 42}
